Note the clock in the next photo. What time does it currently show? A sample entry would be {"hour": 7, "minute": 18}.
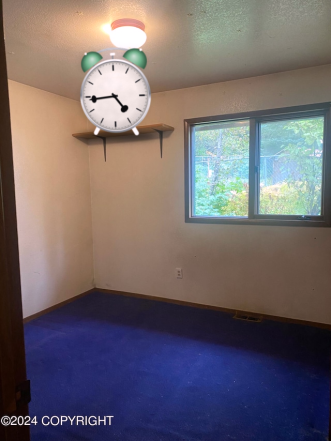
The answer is {"hour": 4, "minute": 44}
